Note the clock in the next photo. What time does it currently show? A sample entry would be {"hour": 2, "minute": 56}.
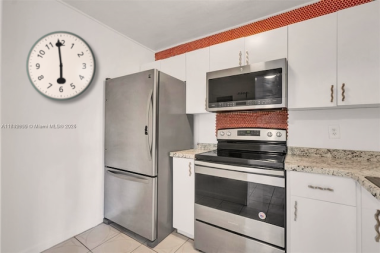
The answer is {"hour": 5, "minute": 59}
